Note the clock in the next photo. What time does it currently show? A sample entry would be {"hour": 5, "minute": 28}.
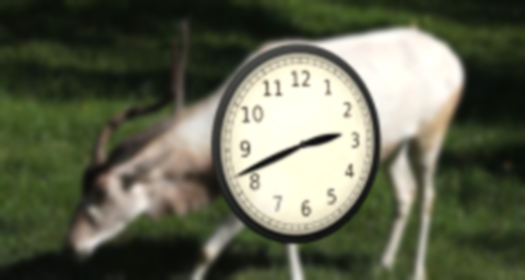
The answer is {"hour": 2, "minute": 42}
